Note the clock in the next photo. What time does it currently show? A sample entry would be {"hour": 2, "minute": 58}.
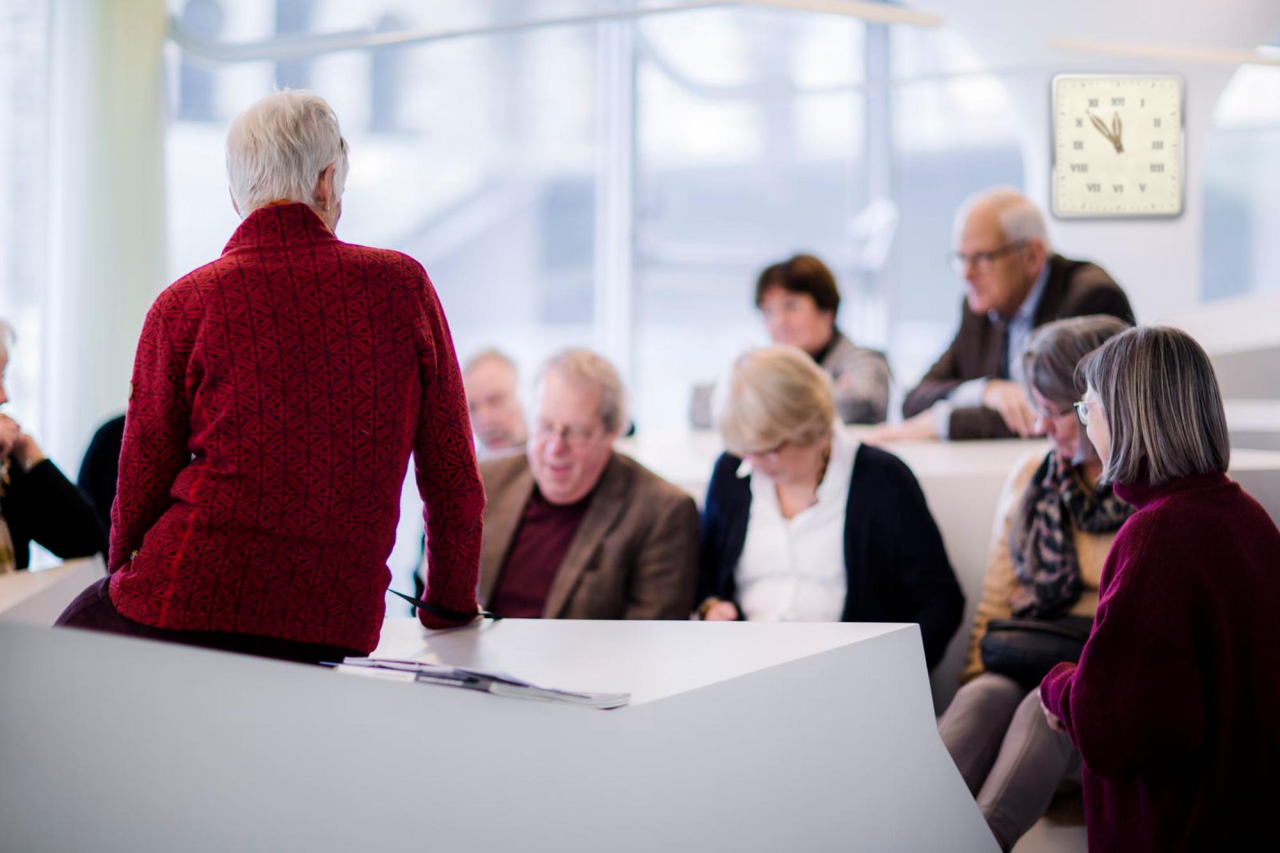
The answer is {"hour": 11, "minute": 53}
